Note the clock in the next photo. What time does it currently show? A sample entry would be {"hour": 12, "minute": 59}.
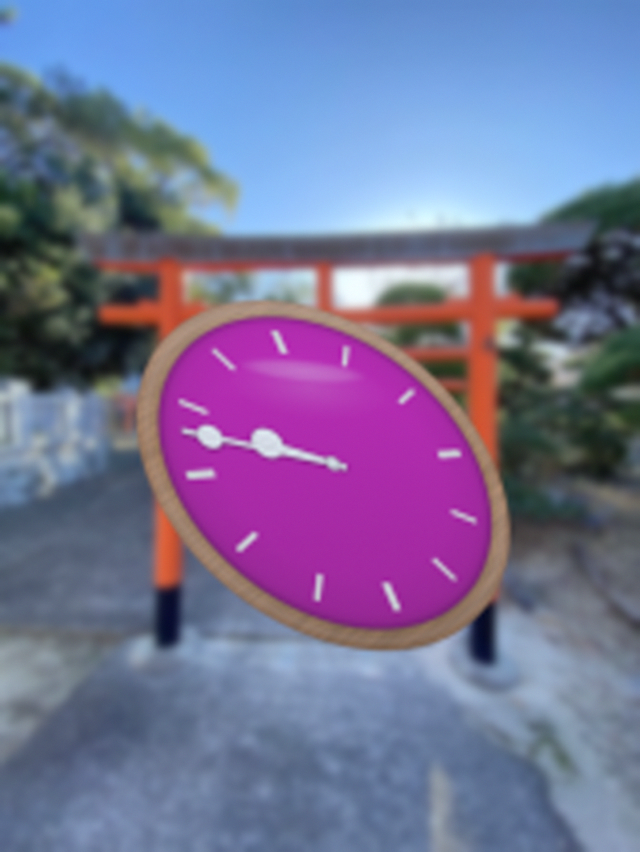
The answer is {"hour": 9, "minute": 48}
